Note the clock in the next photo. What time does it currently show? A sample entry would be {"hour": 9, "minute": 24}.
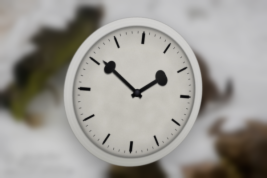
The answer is {"hour": 1, "minute": 51}
